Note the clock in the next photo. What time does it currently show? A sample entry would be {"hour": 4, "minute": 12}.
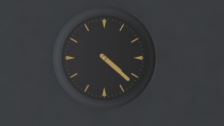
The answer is {"hour": 4, "minute": 22}
